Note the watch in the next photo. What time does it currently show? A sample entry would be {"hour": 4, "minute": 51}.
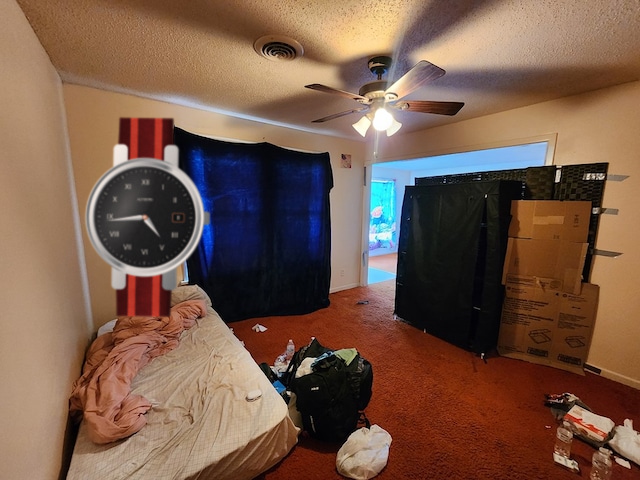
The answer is {"hour": 4, "minute": 44}
